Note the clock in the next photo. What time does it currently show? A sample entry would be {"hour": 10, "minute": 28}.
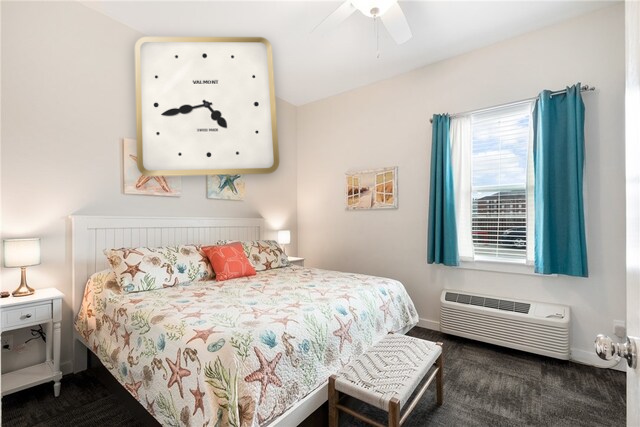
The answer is {"hour": 4, "minute": 43}
